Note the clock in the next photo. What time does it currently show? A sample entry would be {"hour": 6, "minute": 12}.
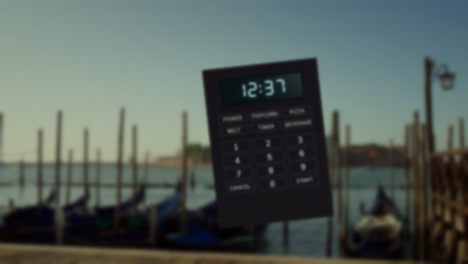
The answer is {"hour": 12, "minute": 37}
